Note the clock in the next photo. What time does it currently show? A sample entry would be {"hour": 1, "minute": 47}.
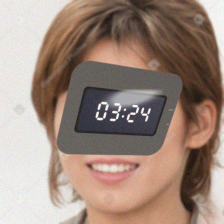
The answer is {"hour": 3, "minute": 24}
